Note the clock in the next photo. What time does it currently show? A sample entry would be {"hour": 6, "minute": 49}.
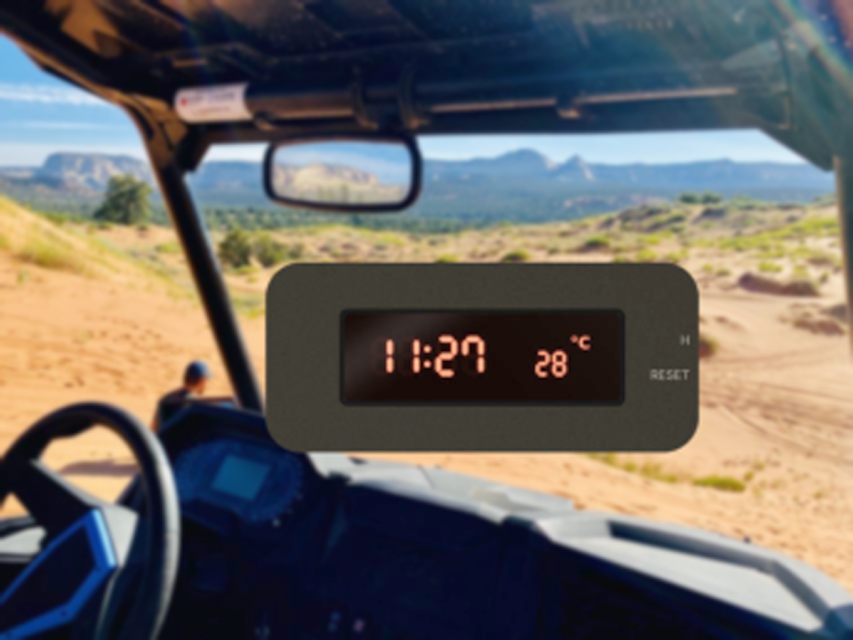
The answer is {"hour": 11, "minute": 27}
